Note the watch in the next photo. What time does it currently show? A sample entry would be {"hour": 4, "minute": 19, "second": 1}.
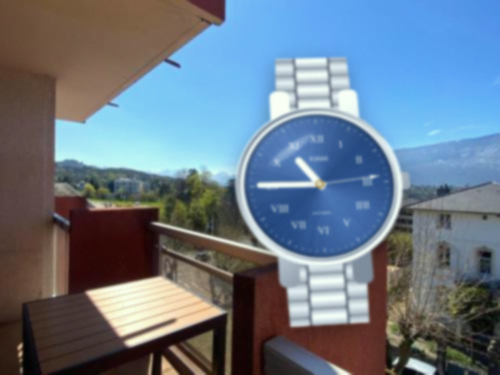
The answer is {"hour": 10, "minute": 45, "second": 14}
